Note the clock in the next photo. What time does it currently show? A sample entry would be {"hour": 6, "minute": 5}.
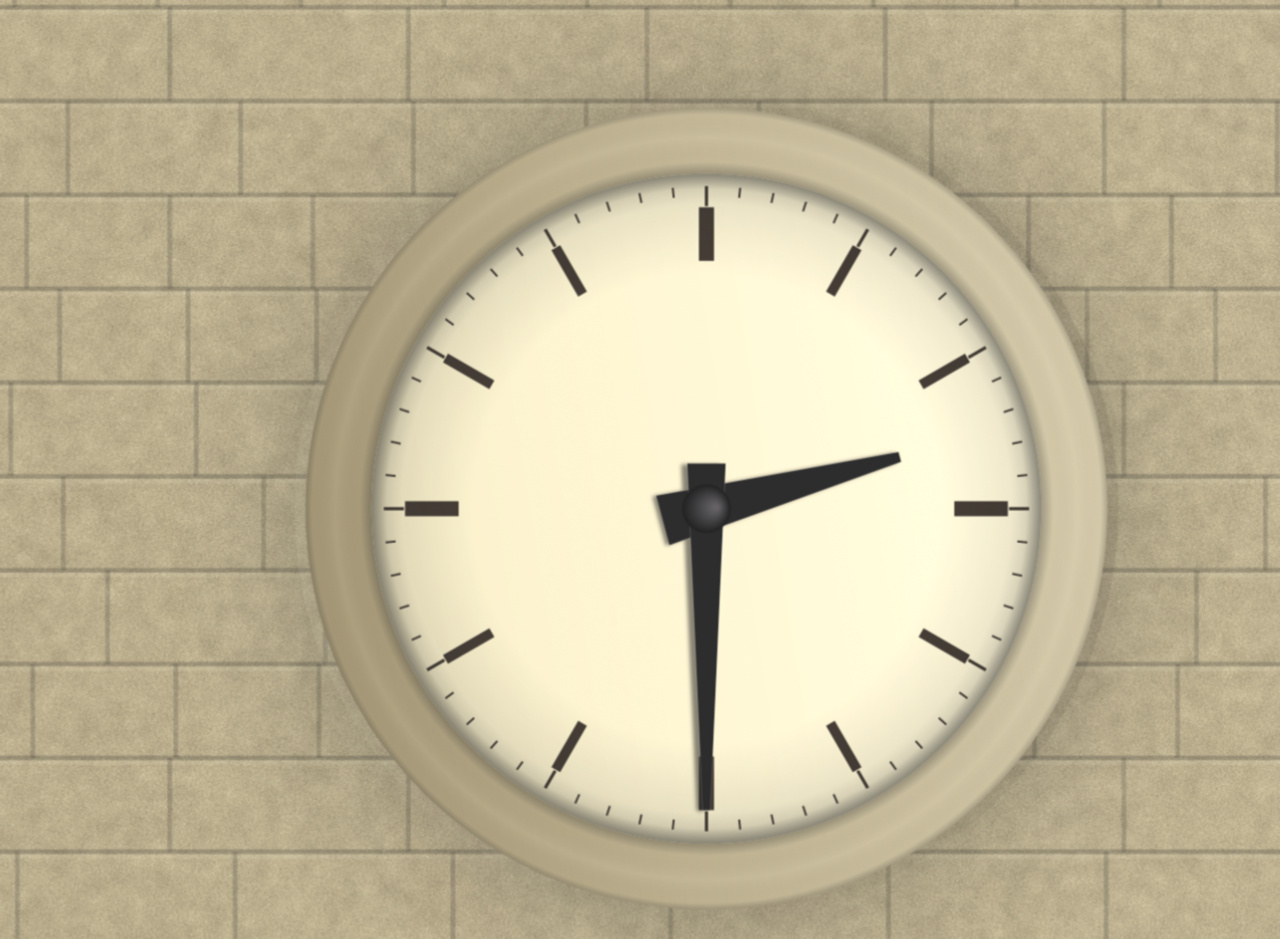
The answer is {"hour": 2, "minute": 30}
